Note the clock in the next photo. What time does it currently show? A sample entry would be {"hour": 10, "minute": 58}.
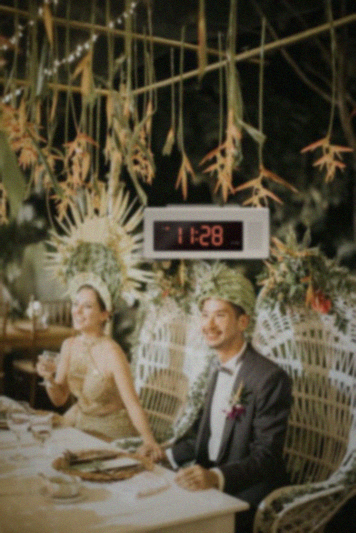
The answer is {"hour": 11, "minute": 28}
